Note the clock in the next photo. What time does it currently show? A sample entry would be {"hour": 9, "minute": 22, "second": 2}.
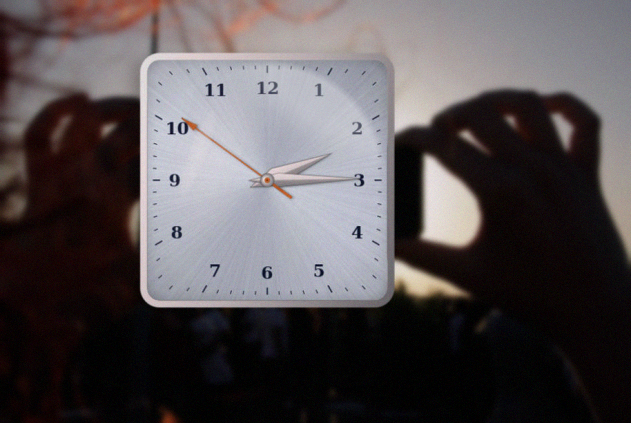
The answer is {"hour": 2, "minute": 14, "second": 51}
